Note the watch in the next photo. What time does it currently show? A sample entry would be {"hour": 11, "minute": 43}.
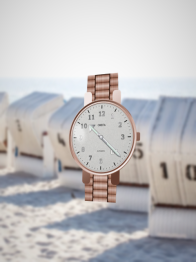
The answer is {"hour": 10, "minute": 22}
